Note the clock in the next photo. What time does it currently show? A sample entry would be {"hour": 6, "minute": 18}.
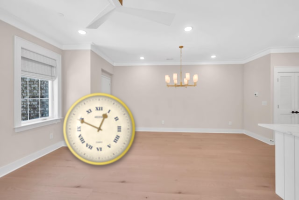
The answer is {"hour": 12, "minute": 49}
